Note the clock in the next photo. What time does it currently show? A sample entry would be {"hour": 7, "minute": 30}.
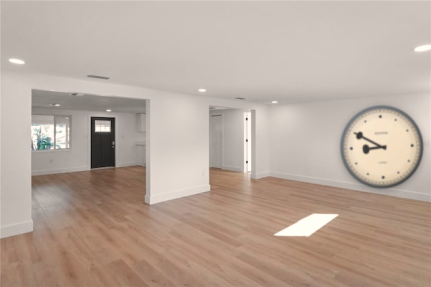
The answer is {"hour": 8, "minute": 50}
